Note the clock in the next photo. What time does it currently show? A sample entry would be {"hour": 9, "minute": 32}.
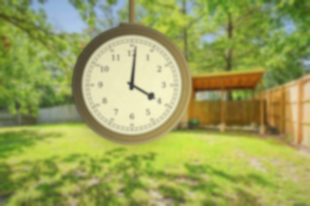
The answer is {"hour": 4, "minute": 1}
